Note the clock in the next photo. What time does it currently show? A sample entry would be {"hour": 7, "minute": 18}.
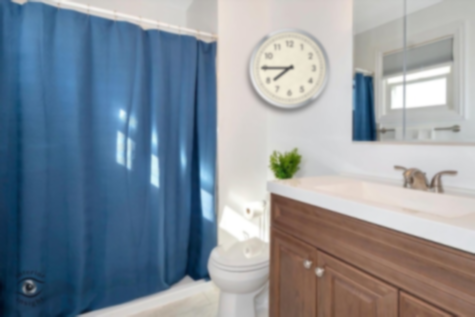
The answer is {"hour": 7, "minute": 45}
